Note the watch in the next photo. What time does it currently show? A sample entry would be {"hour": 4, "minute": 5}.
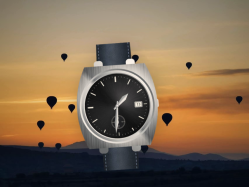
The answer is {"hour": 1, "minute": 31}
